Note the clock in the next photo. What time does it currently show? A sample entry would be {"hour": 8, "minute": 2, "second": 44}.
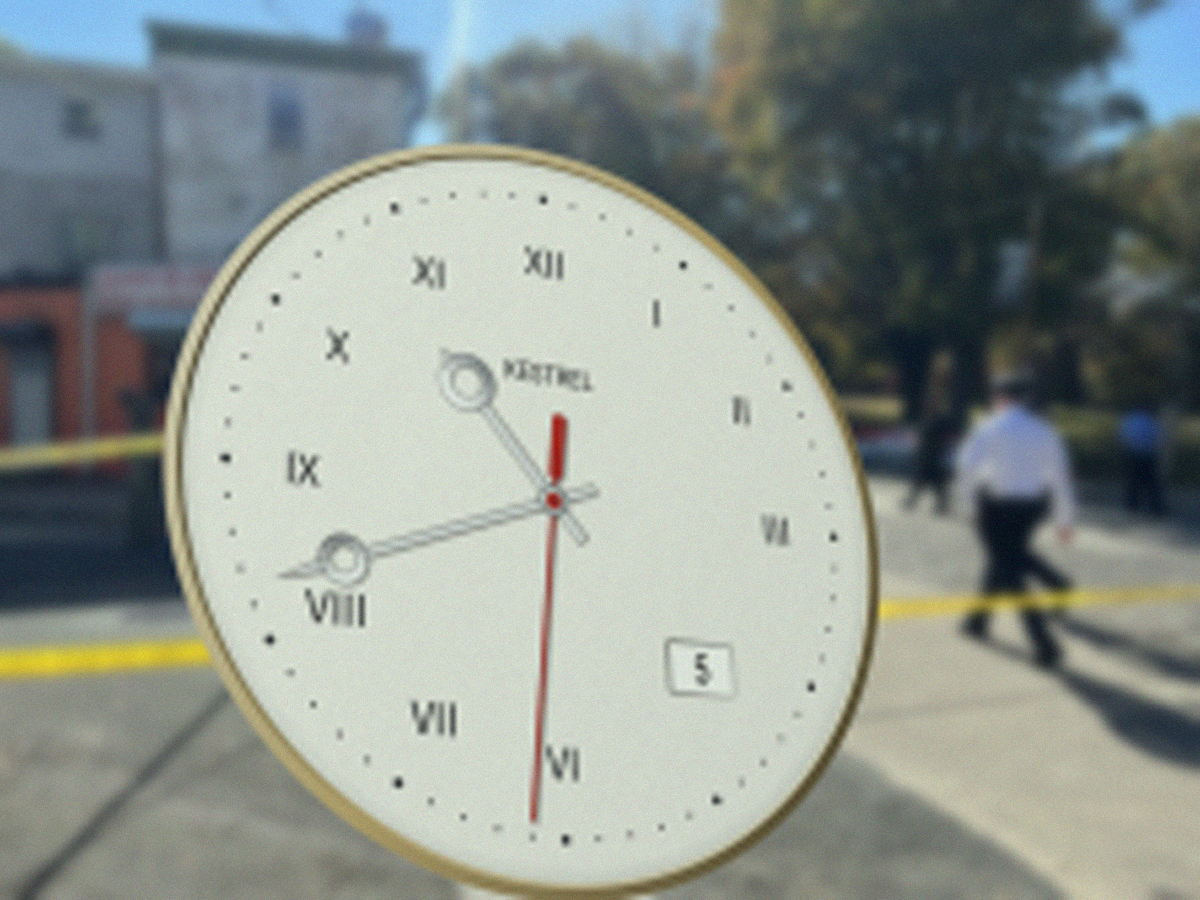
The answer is {"hour": 10, "minute": 41, "second": 31}
